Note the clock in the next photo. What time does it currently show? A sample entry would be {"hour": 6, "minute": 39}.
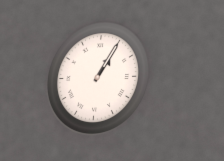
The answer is {"hour": 1, "minute": 5}
